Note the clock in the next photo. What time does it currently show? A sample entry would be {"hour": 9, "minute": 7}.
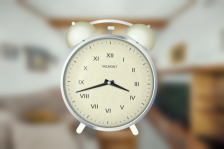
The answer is {"hour": 3, "minute": 42}
